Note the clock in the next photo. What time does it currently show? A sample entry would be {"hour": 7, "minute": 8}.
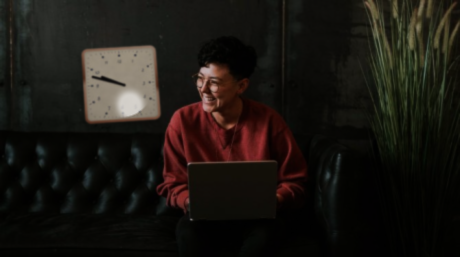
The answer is {"hour": 9, "minute": 48}
